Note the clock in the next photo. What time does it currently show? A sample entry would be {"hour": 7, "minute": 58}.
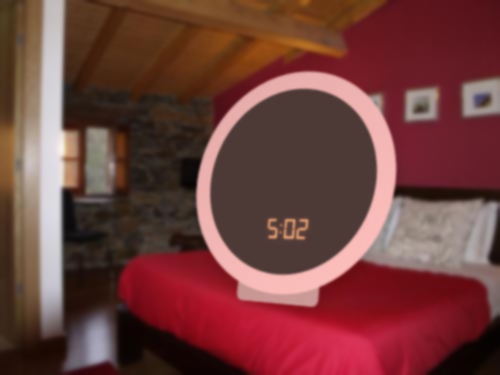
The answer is {"hour": 5, "minute": 2}
